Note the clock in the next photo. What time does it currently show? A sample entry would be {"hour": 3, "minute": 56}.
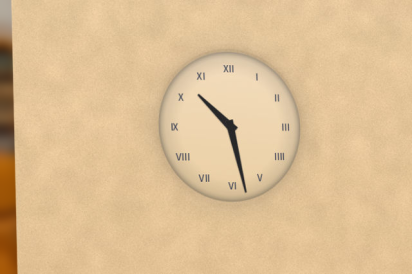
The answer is {"hour": 10, "minute": 28}
